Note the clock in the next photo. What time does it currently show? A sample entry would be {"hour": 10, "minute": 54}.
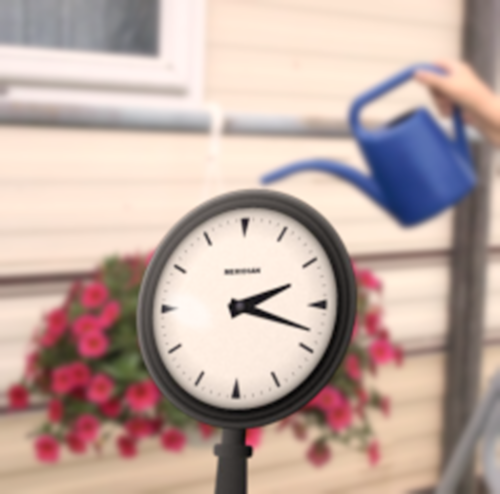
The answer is {"hour": 2, "minute": 18}
